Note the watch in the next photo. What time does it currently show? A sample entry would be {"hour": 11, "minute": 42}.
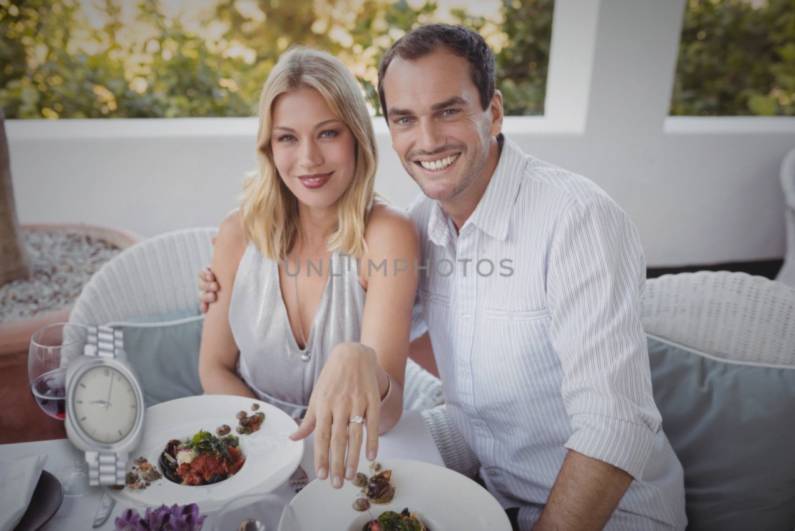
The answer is {"hour": 9, "minute": 2}
